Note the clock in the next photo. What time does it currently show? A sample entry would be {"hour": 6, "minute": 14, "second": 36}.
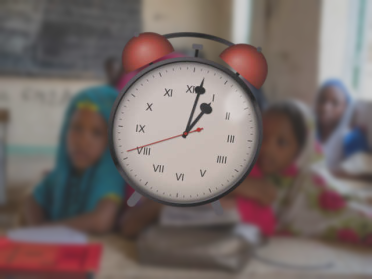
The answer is {"hour": 1, "minute": 1, "second": 41}
